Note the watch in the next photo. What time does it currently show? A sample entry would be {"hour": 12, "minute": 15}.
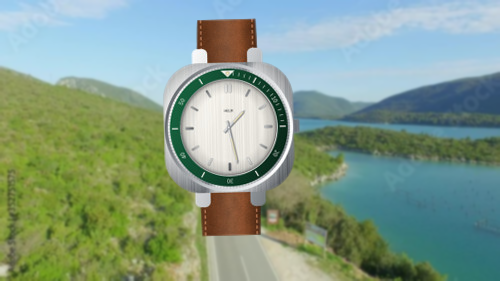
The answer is {"hour": 1, "minute": 28}
